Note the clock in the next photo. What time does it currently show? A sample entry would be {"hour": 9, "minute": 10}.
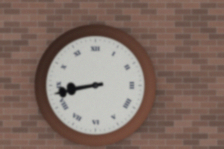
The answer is {"hour": 8, "minute": 43}
